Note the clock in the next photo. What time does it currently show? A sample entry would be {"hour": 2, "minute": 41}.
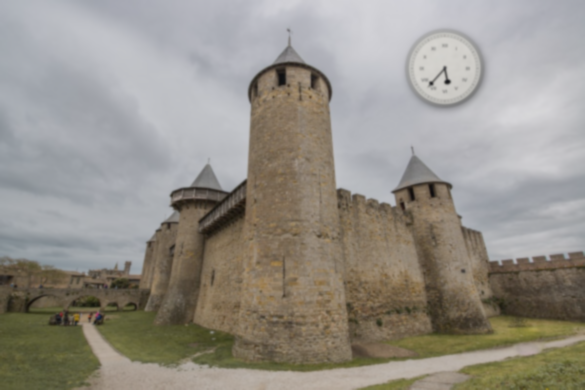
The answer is {"hour": 5, "minute": 37}
